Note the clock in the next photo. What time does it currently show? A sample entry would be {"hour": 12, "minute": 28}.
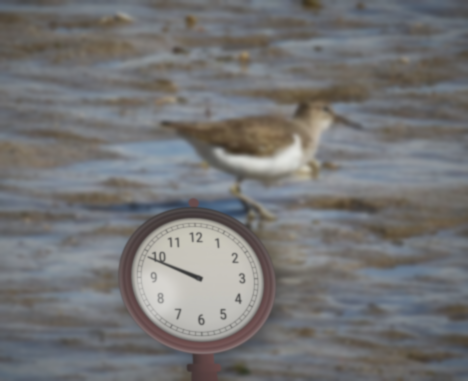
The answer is {"hour": 9, "minute": 49}
